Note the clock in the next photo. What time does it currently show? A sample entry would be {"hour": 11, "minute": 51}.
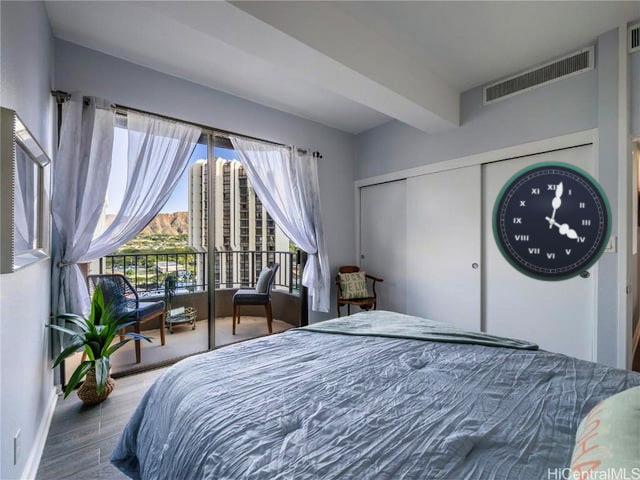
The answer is {"hour": 4, "minute": 2}
